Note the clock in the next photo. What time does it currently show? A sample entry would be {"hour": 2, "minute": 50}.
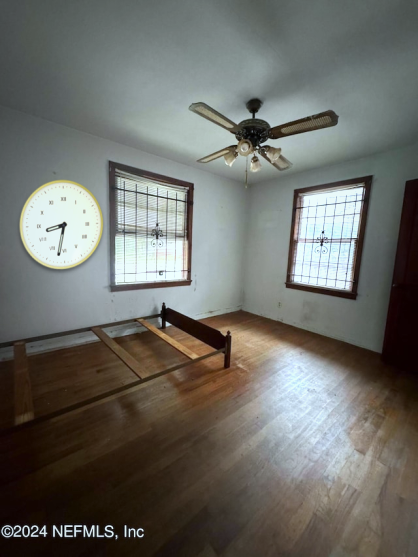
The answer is {"hour": 8, "minute": 32}
